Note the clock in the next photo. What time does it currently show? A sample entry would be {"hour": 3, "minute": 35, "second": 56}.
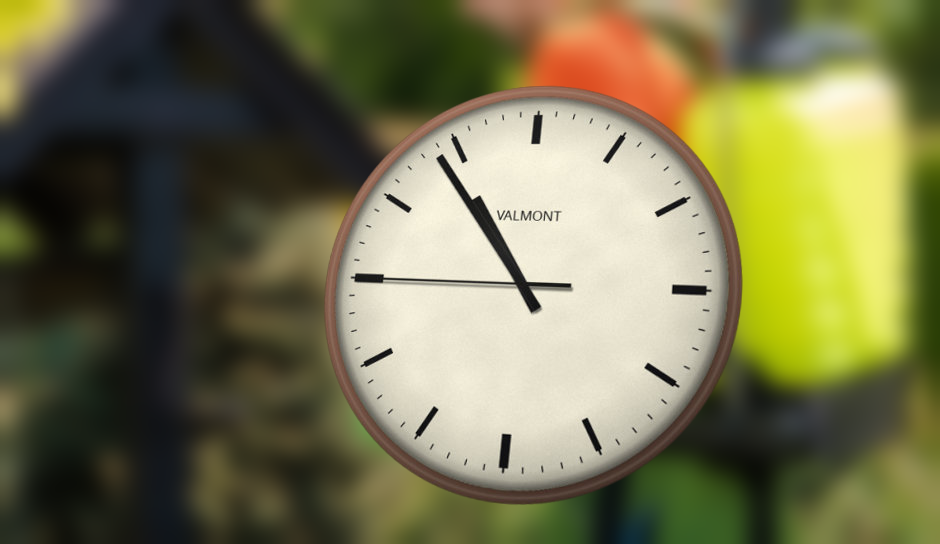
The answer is {"hour": 10, "minute": 53, "second": 45}
